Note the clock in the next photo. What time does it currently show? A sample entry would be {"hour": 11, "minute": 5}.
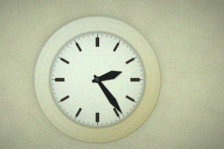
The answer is {"hour": 2, "minute": 24}
